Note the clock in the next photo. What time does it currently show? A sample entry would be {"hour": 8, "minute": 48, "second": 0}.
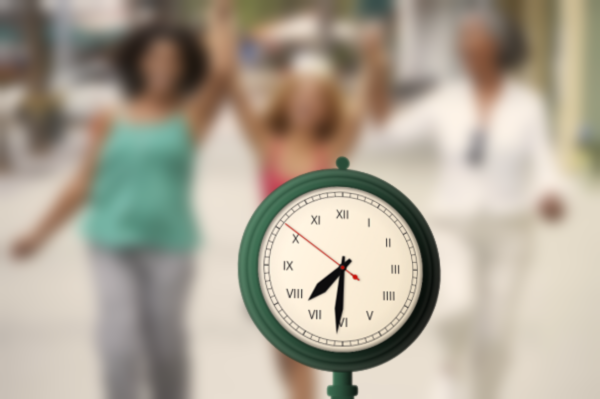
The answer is {"hour": 7, "minute": 30, "second": 51}
